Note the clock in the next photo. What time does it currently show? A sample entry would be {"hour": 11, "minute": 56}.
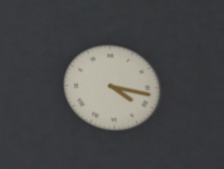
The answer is {"hour": 4, "minute": 17}
